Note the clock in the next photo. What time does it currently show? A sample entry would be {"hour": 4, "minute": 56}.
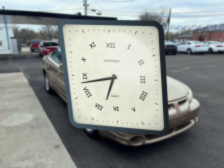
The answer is {"hour": 6, "minute": 43}
